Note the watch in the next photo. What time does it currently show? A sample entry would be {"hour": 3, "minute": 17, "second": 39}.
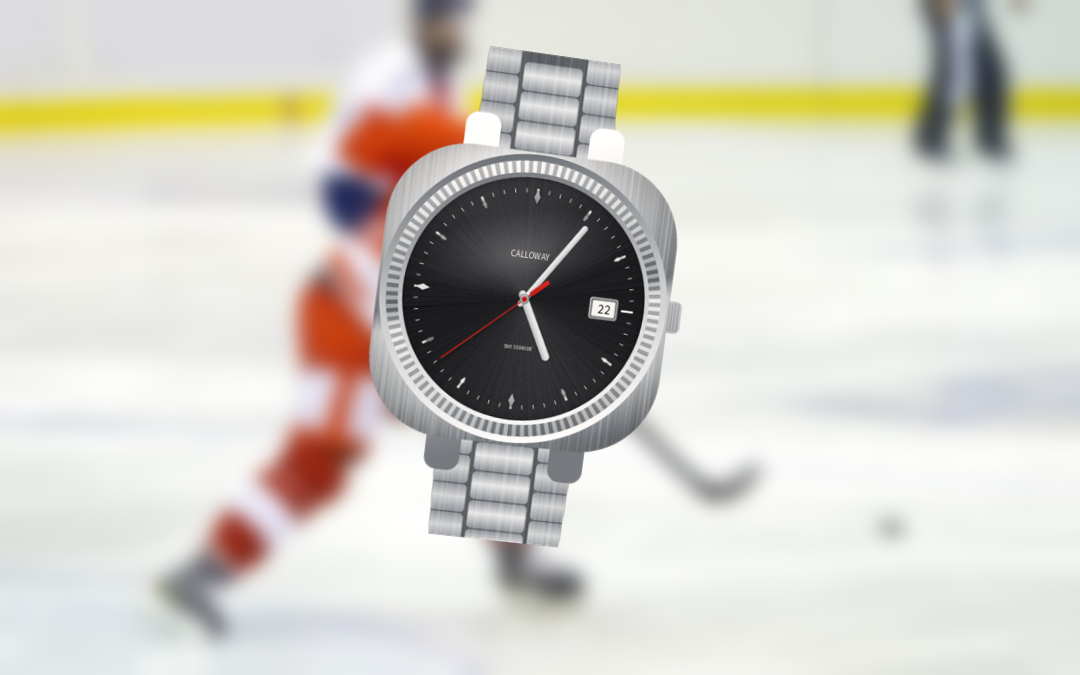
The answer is {"hour": 5, "minute": 5, "second": 38}
